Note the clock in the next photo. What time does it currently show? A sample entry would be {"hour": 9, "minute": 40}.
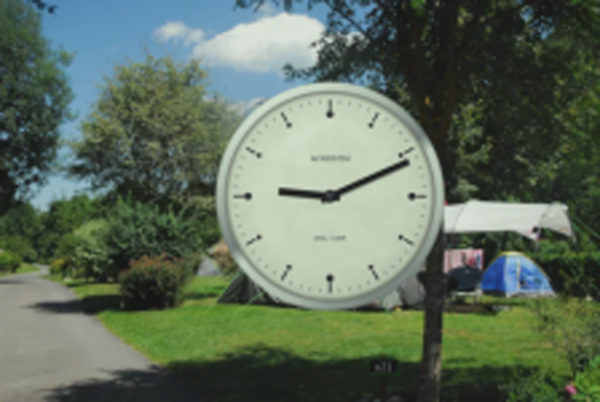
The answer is {"hour": 9, "minute": 11}
